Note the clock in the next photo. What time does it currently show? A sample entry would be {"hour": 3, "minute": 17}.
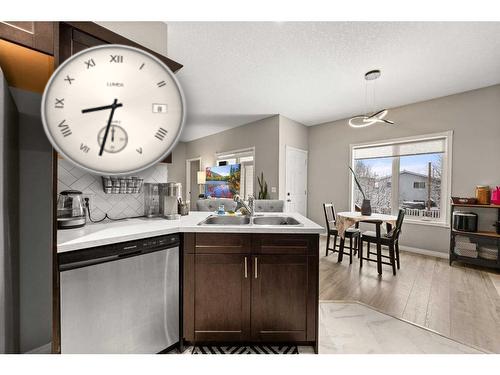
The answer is {"hour": 8, "minute": 32}
